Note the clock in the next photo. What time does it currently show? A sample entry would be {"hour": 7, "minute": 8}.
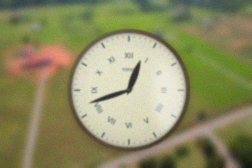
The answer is {"hour": 12, "minute": 42}
